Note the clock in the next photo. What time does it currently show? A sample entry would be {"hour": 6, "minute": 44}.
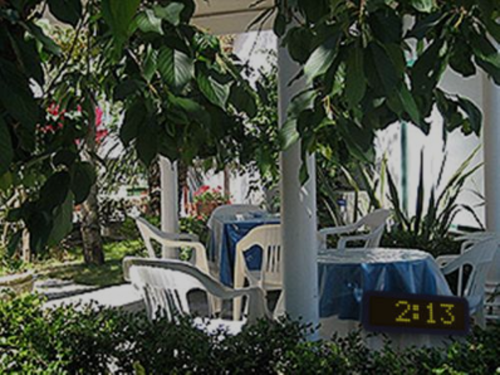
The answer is {"hour": 2, "minute": 13}
